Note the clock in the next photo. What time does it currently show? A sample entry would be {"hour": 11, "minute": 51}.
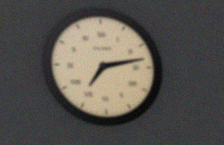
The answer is {"hour": 7, "minute": 13}
